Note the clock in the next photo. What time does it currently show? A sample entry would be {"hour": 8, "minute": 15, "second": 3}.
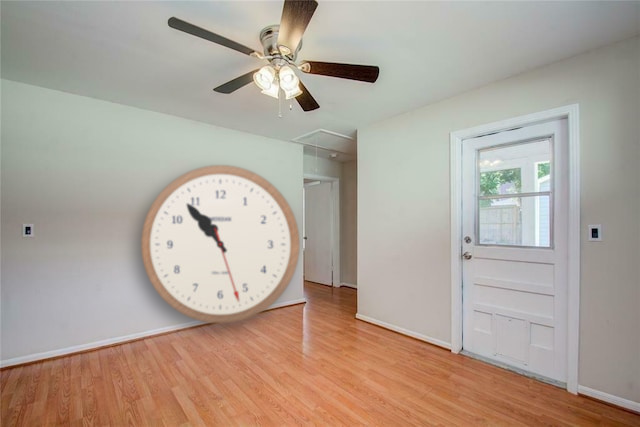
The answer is {"hour": 10, "minute": 53, "second": 27}
